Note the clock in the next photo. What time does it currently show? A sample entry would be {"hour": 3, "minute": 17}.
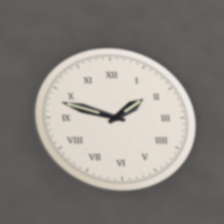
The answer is {"hour": 1, "minute": 48}
